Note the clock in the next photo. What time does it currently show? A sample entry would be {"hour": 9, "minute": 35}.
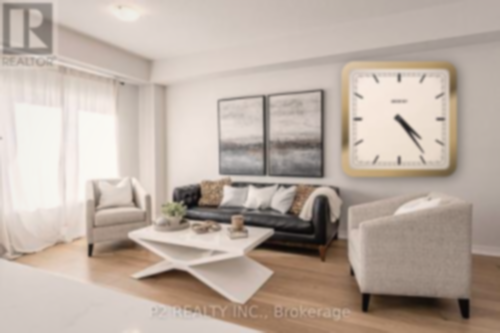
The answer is {"hour": 4, "minute": 24}
